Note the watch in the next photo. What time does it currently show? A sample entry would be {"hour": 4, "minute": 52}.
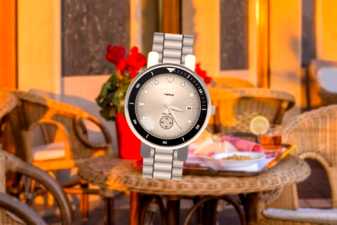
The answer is {"hour": 3, "minute": 24}
